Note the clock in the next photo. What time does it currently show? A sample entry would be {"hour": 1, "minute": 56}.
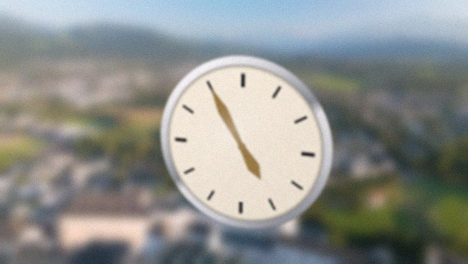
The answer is {"hour": 4, "minute": 55}
